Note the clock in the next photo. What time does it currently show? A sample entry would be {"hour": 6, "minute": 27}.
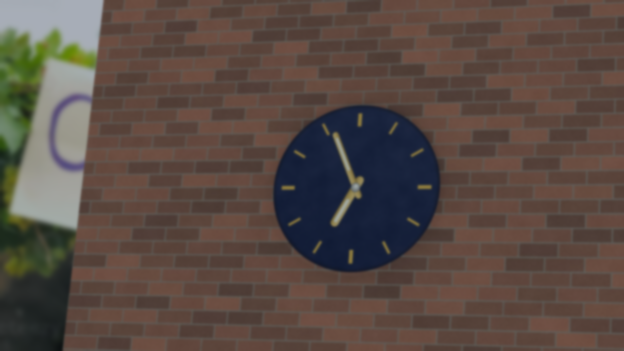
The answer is {"hour": 6, "minute": 56}
